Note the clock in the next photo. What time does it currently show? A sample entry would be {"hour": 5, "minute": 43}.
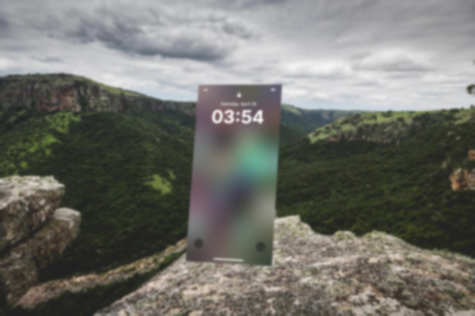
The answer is {"hour": 3, "minute": 54}
